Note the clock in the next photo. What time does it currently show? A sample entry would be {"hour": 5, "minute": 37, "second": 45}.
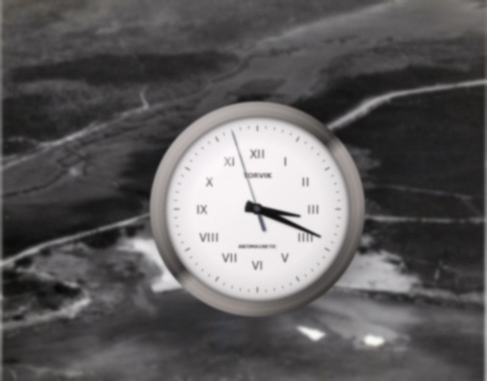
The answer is {"hour": 3, "minute": 18, "second": 57}
